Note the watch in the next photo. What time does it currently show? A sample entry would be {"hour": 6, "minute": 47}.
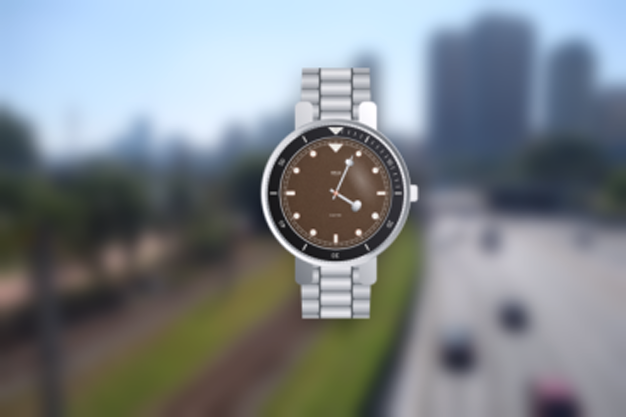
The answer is {"hour": 4, "minute": 4}
